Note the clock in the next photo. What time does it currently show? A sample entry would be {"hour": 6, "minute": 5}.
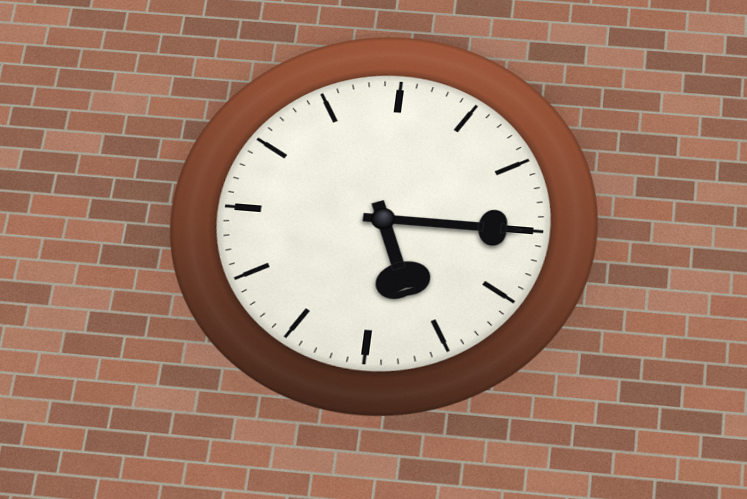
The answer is {"hour": 5, "minute": 15}
